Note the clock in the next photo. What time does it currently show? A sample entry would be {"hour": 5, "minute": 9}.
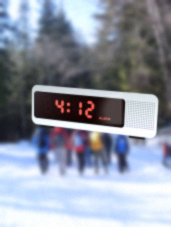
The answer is {"hour": 4, "minute": 12}
